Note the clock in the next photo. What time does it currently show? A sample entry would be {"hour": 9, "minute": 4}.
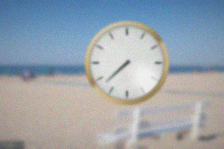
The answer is {"hour": 7, "minute": 38}
